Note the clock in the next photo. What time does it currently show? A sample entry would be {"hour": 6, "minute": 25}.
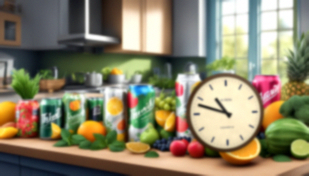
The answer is {"hour": 10, "minute": 48}
